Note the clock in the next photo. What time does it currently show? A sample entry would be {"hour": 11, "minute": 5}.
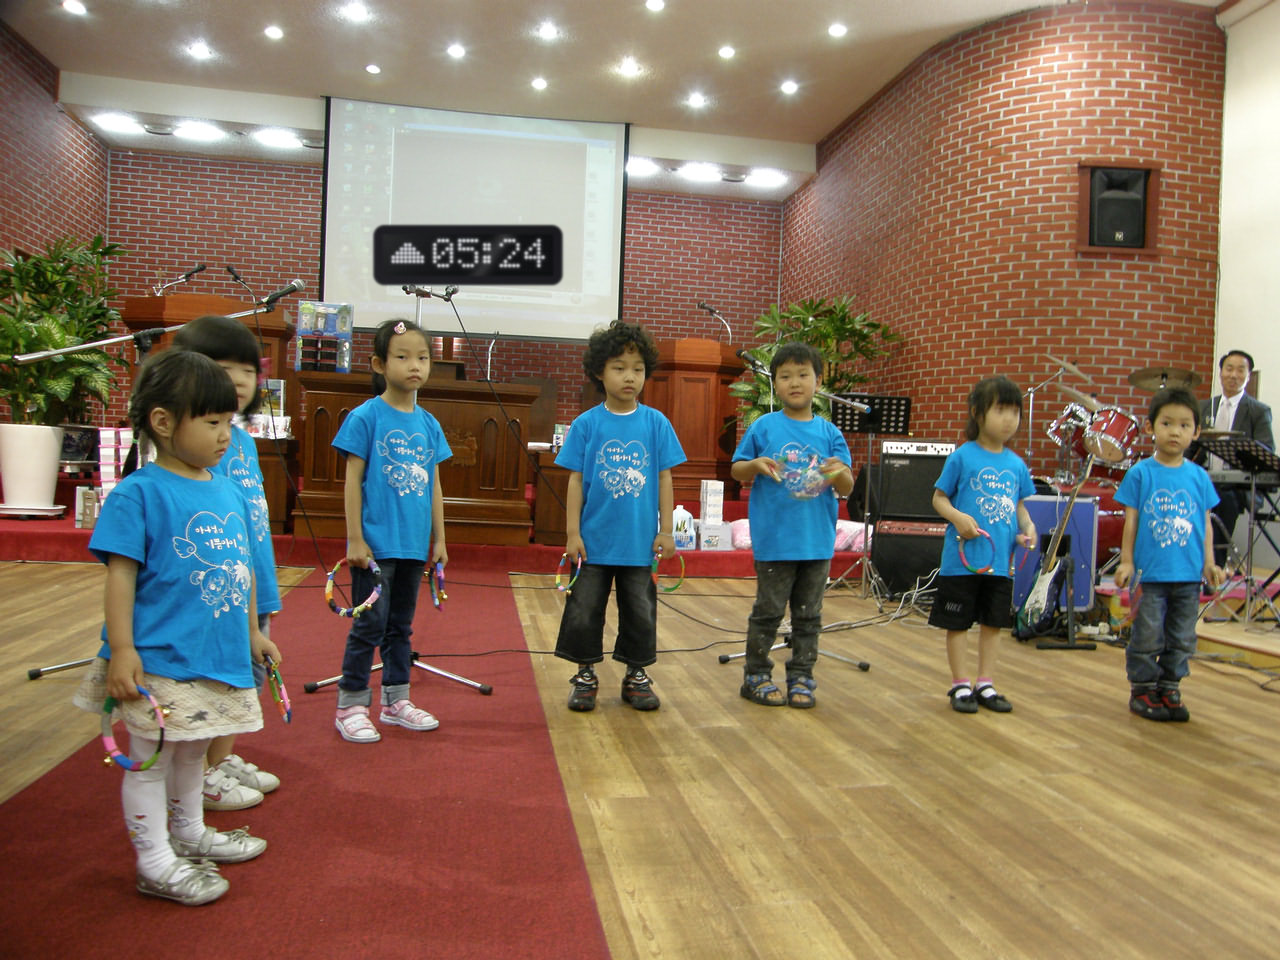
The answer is {"hour": 5, "minute": 24}
